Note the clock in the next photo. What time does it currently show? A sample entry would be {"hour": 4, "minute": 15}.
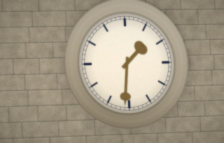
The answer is {"hour": 1, "minute": 31}
